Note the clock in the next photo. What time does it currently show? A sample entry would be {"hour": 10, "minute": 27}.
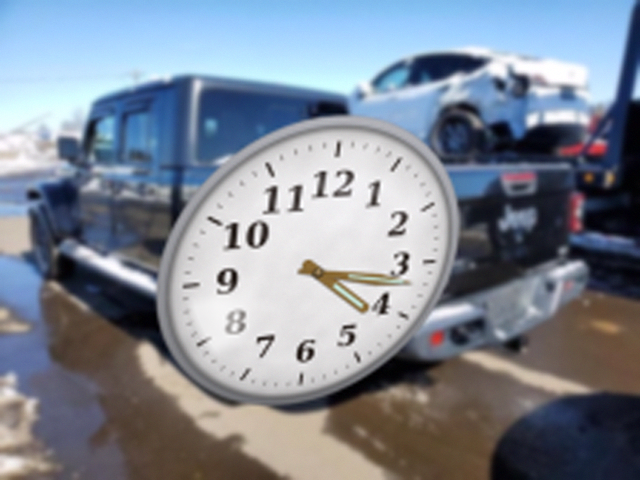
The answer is {"hour": 4, "minute": 17}
